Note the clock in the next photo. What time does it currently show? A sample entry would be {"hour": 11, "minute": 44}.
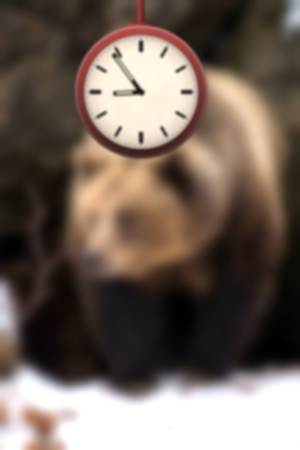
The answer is {"hour": 8, "minute": 54}
